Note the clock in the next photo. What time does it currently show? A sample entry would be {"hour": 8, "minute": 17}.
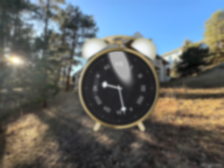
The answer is {"hour": 9, "minute": 28}
